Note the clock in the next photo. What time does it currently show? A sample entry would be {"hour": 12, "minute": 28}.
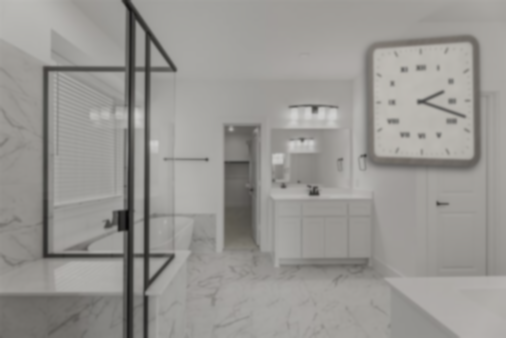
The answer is {"hour": 2, "minute": 18}
